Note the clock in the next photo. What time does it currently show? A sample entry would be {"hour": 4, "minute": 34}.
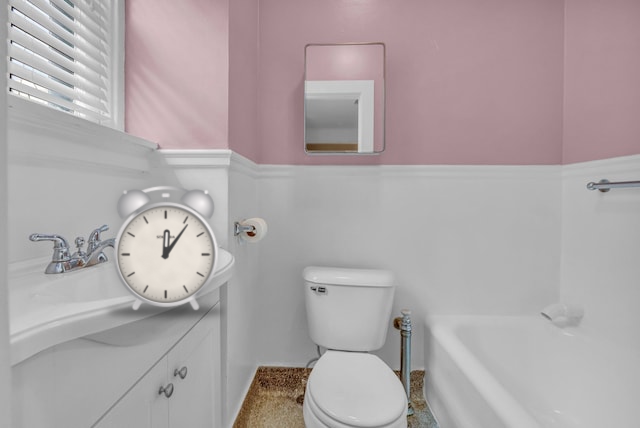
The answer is {"hour": 12, "minute": 6}
